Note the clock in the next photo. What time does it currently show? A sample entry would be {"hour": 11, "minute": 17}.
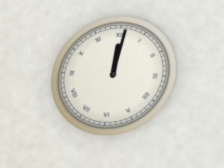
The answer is {"hour": 12, "minute": 1}
